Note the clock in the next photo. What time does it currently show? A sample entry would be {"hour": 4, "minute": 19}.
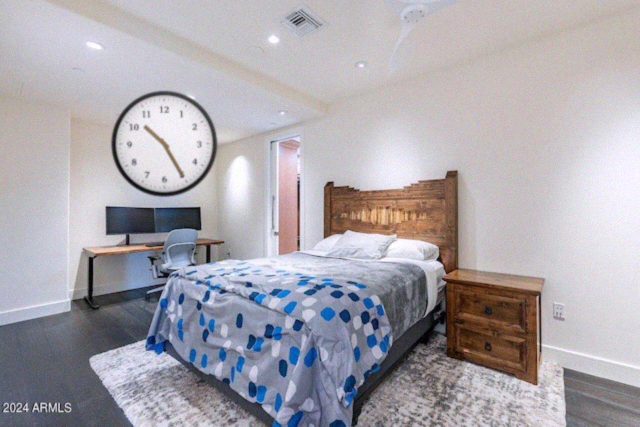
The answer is {"hour": 10, "minute": 25}
